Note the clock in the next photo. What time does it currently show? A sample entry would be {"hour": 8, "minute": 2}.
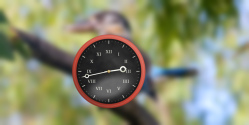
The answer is {"hour": 2, "minute": 43}
